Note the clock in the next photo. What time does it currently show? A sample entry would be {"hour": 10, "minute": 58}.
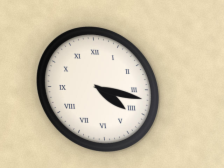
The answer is {"hour": 4, "minute": 17}
